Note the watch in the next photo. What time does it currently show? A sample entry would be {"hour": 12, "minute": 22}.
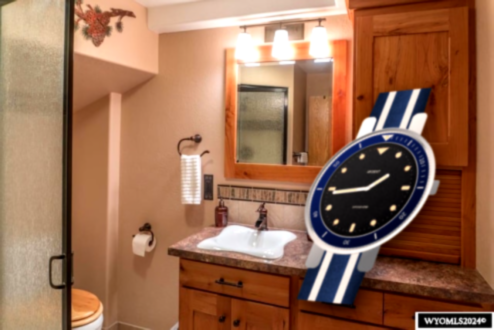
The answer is {"hour": 1, "minute": 44}
